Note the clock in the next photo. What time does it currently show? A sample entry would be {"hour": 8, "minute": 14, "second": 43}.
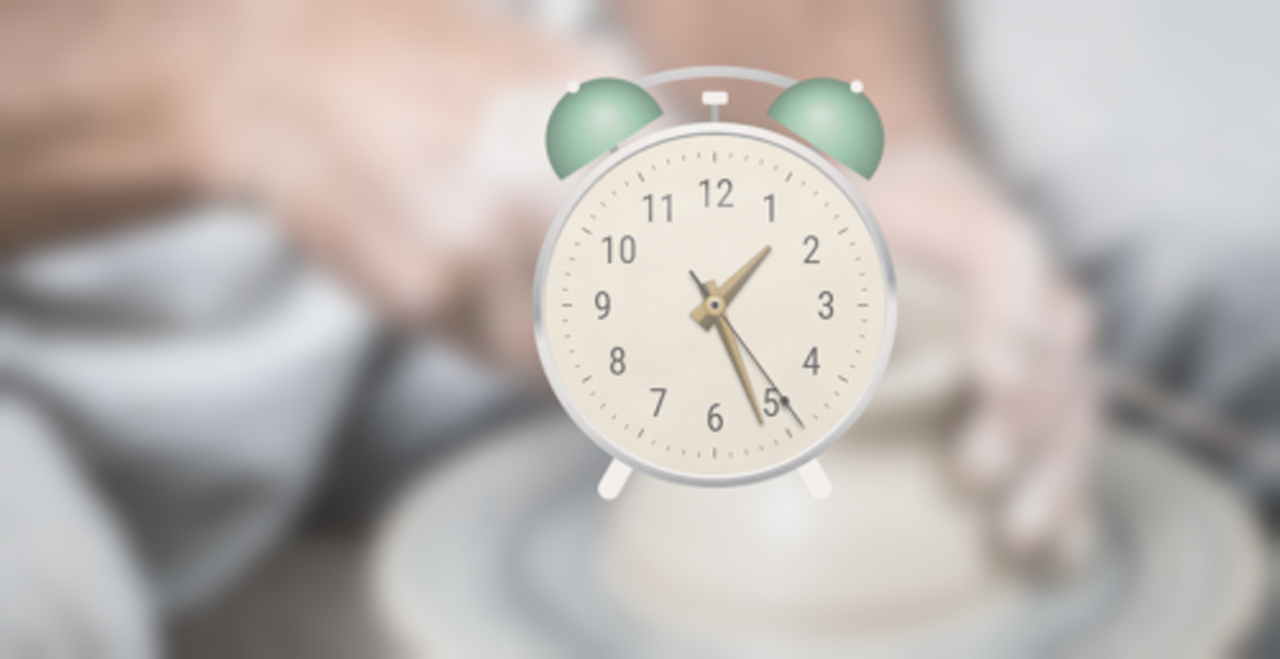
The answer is {"hour": 1, "minute": 26, "second": 24}
